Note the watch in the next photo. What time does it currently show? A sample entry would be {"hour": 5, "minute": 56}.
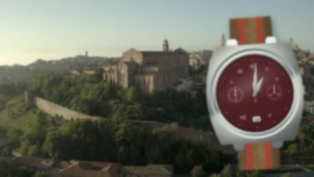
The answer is {"hour": 1, "minute": 1}
